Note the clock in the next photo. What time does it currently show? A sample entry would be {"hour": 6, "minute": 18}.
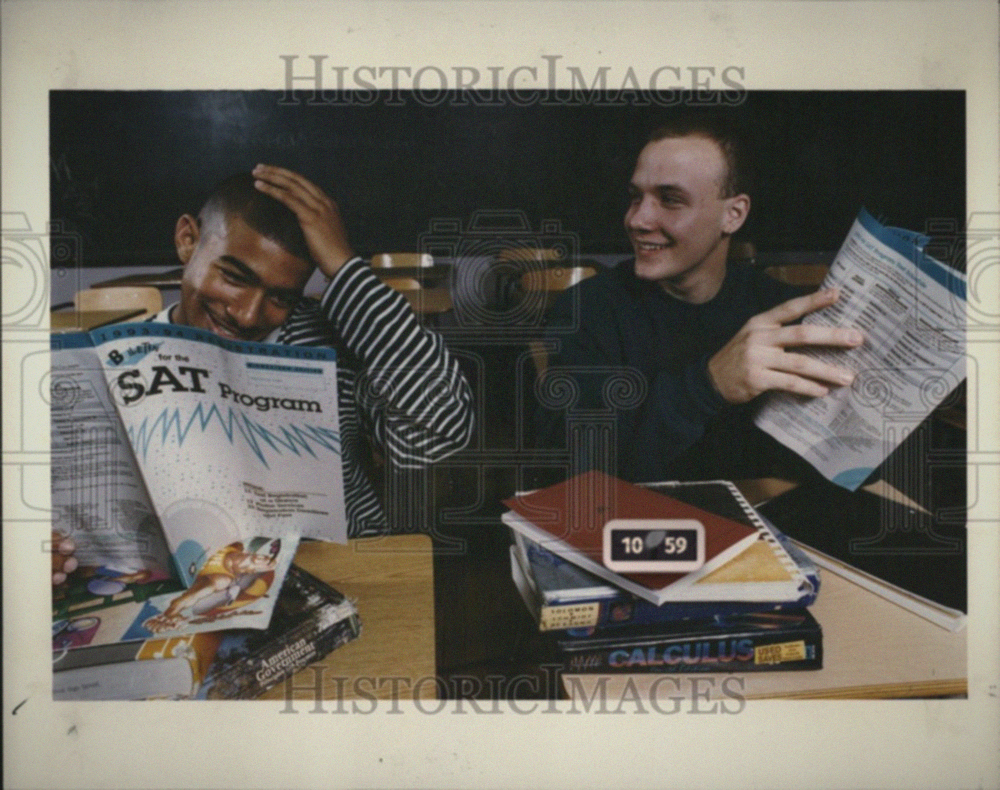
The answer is {"hour": 10, "minute": 59}
